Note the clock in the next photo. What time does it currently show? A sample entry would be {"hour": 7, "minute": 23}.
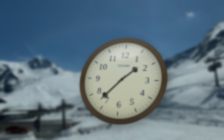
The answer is {"hour": 1, "minute": 37}
